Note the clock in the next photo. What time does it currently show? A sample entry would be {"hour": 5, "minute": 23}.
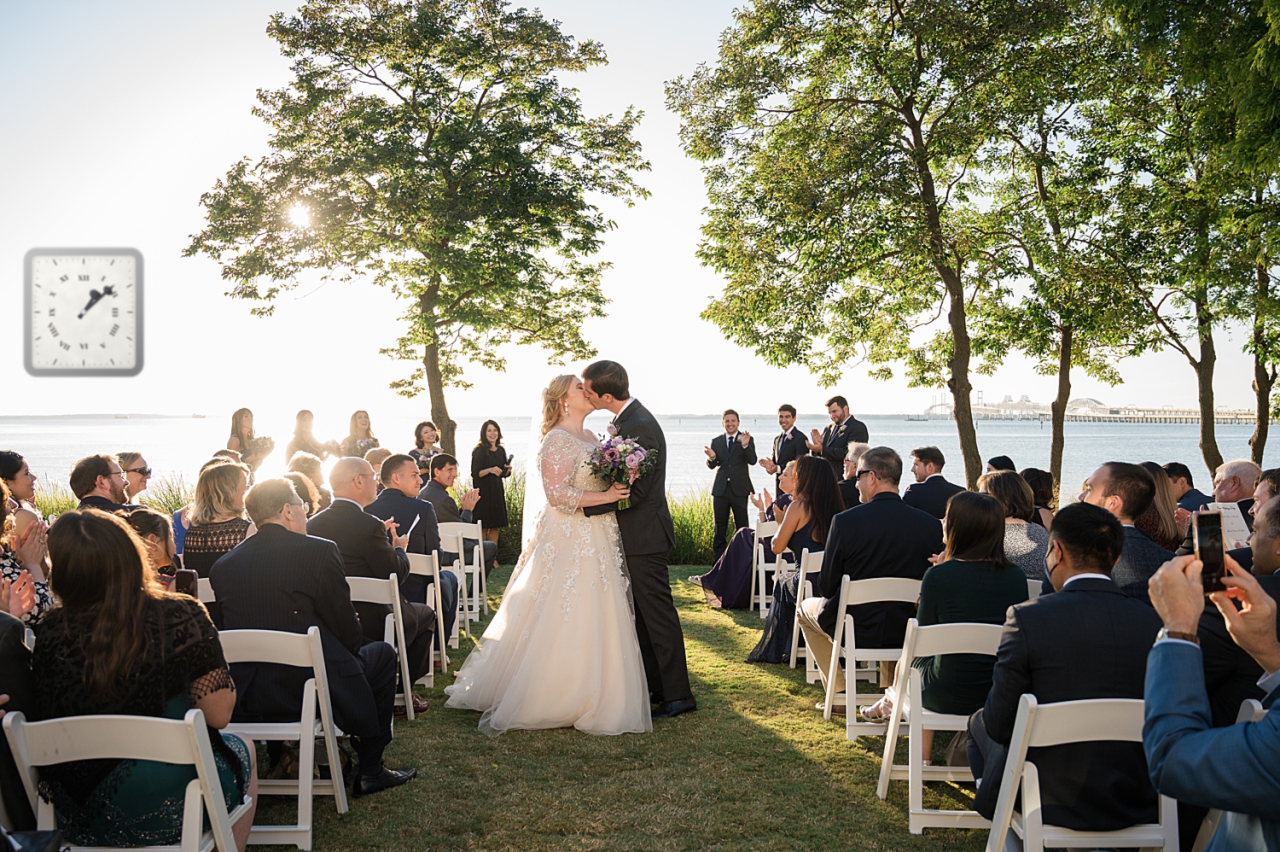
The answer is {"hour": 1, "minute": 8}
